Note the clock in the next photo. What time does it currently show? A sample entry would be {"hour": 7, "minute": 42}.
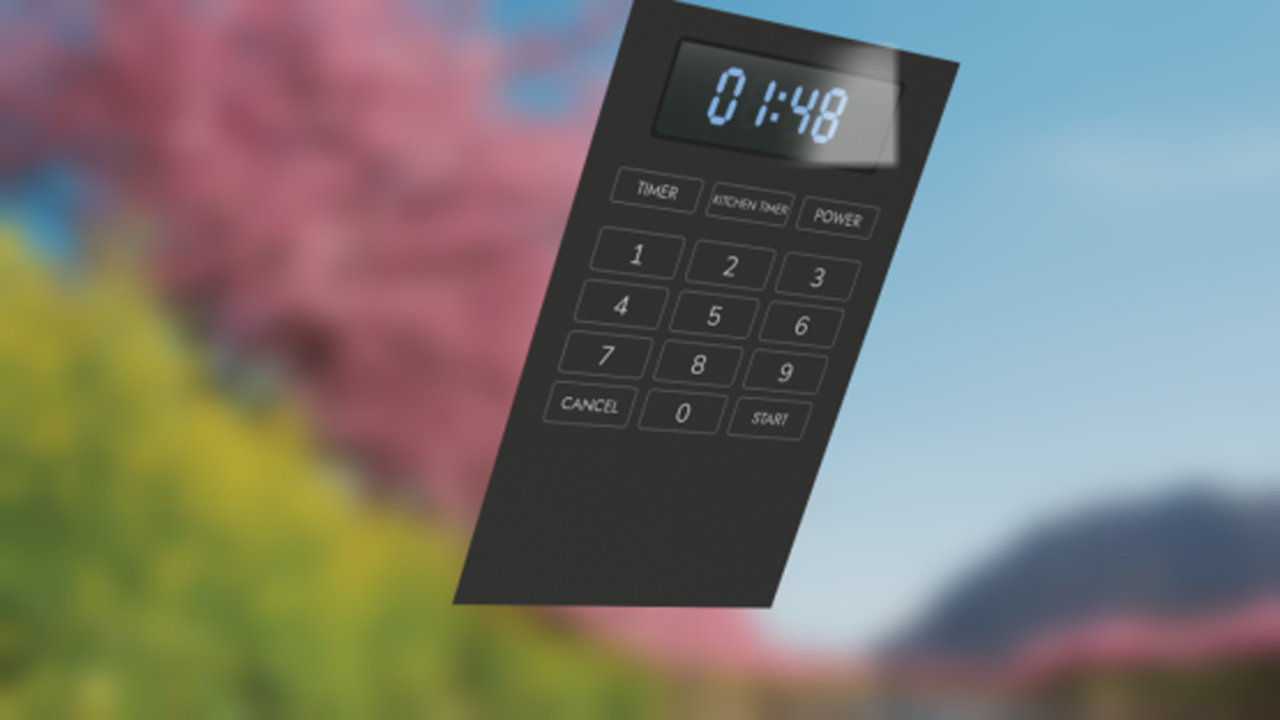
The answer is {"hour": 1, "minute": 48}
